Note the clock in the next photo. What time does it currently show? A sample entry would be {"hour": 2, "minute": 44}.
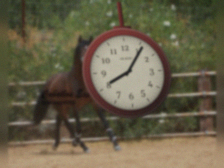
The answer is {"hour": 8, "minute": 6}
